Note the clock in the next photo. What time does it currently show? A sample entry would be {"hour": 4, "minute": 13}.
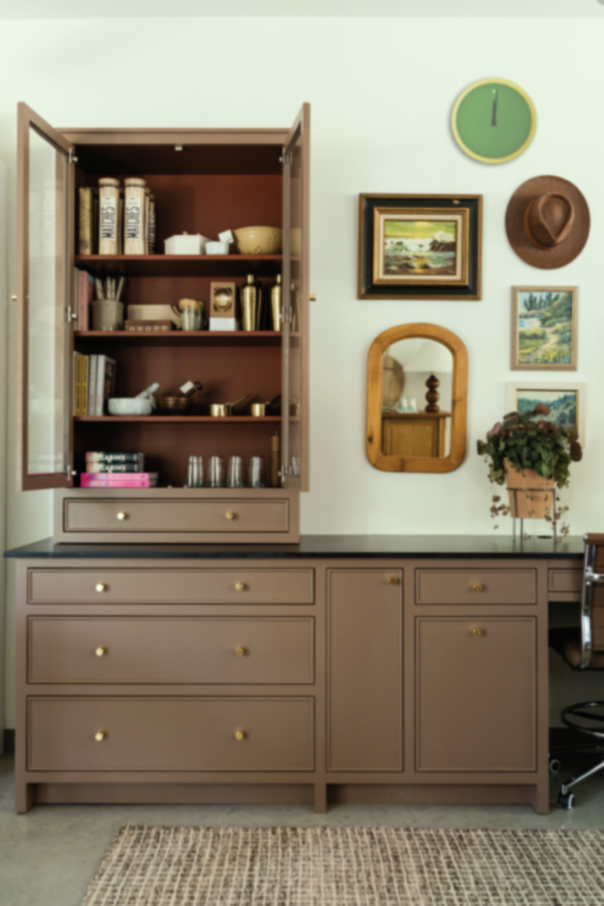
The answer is {"hour": 12, "minute": 1}
